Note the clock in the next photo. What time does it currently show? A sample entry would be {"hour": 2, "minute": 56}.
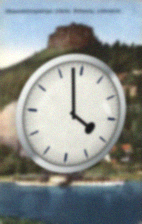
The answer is {"hour": 3, "minute": 58}
